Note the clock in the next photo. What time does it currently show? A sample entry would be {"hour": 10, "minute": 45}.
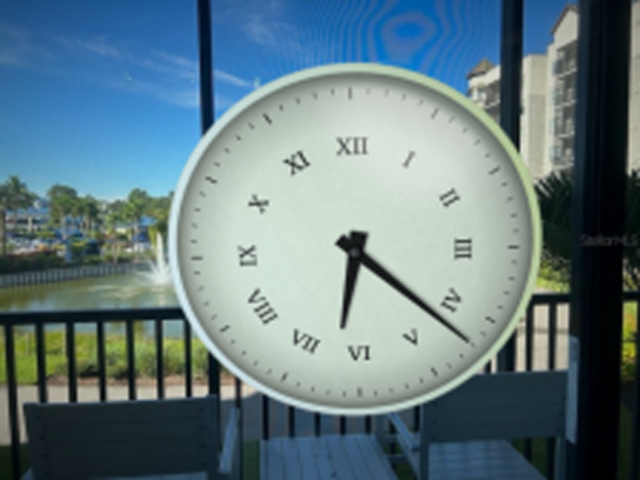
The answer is {"hour": 6, "minute": 22}
